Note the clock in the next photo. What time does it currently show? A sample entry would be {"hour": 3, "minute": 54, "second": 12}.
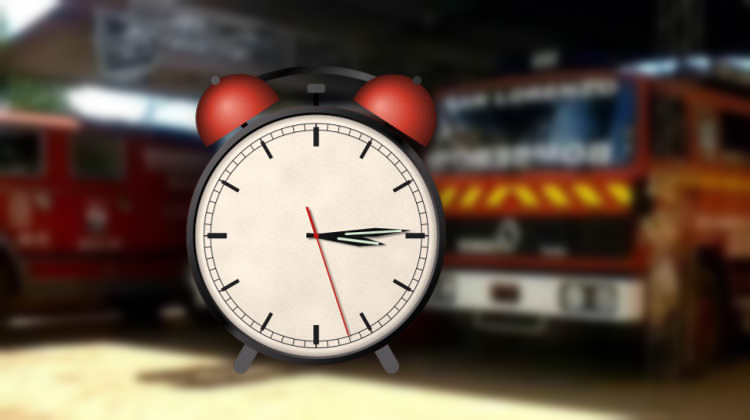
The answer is {"hour": 3, "minute": 14, "second": 27}
